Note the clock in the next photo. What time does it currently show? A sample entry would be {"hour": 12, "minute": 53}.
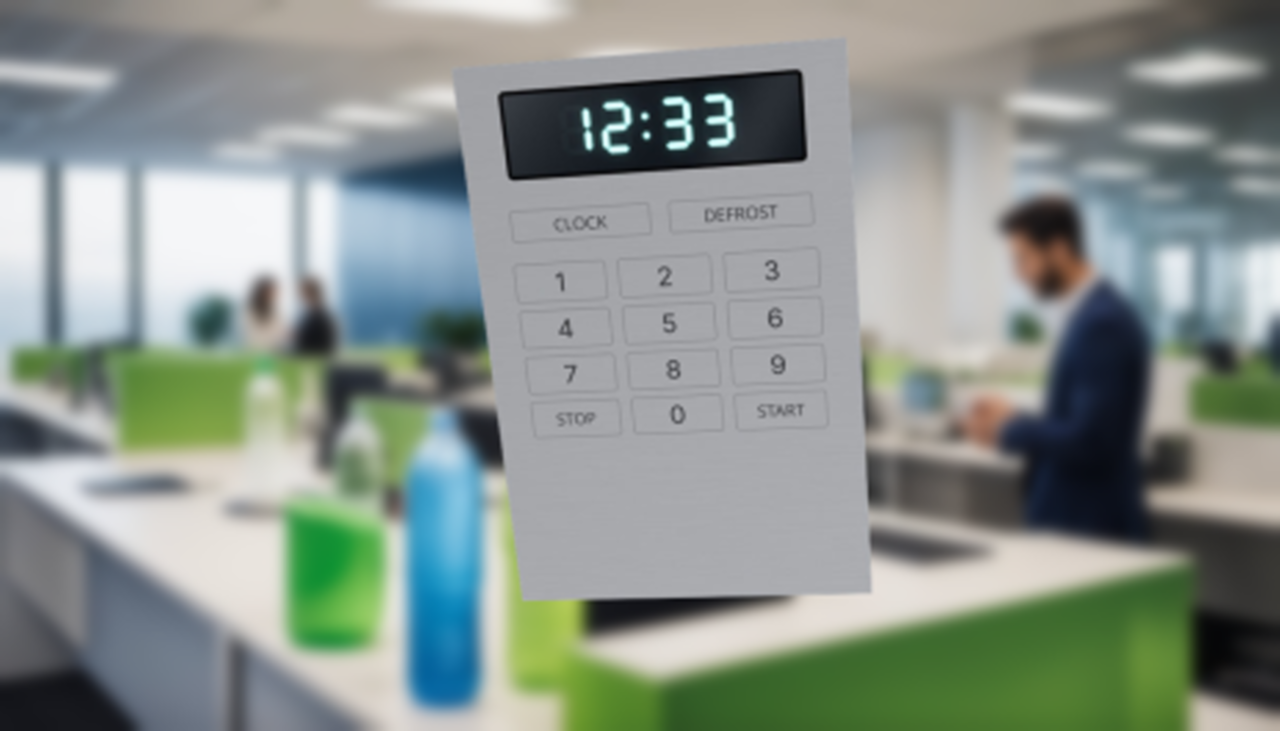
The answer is {"hour": 12, "minute": 33}
